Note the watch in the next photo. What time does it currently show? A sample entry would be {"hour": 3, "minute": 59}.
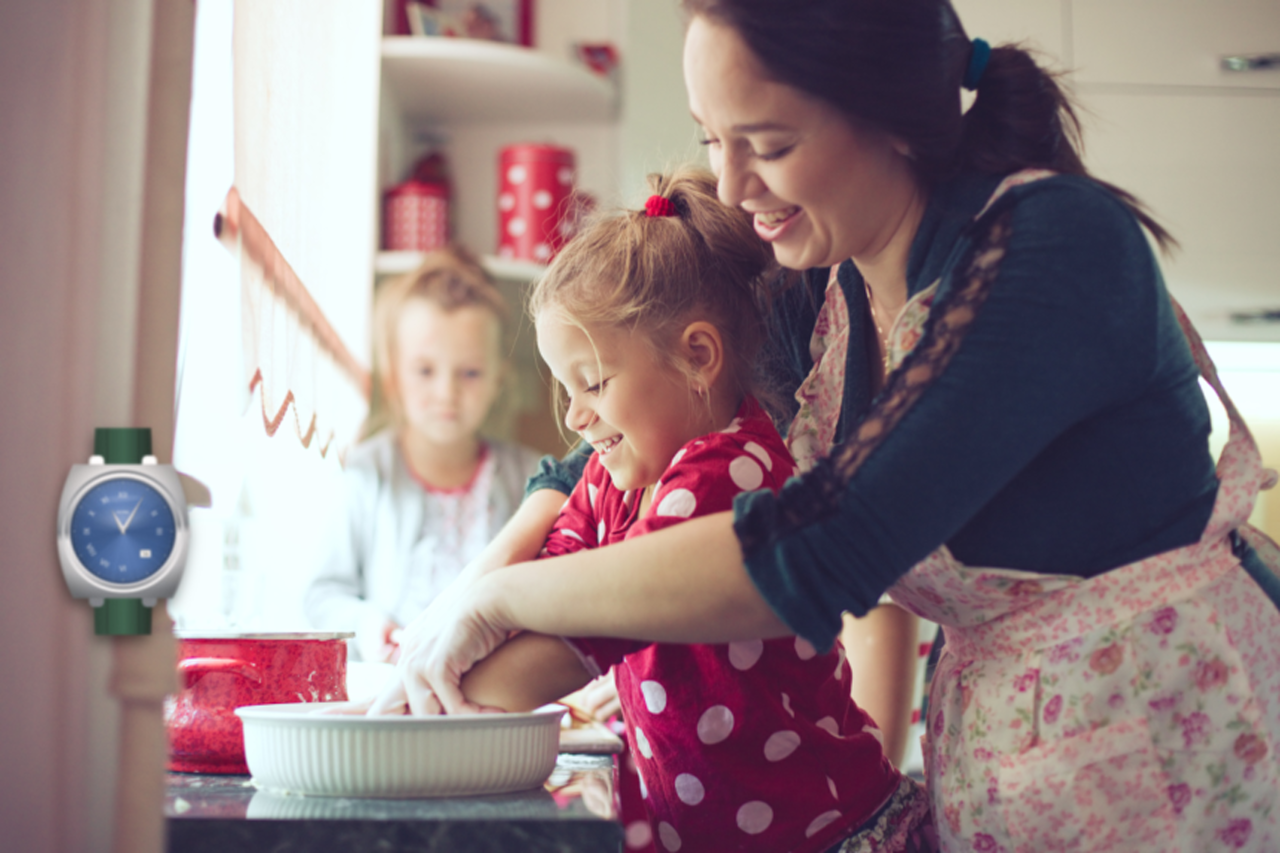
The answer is {"hour": 11, "minute": 5}
